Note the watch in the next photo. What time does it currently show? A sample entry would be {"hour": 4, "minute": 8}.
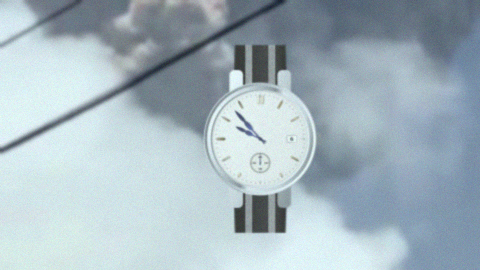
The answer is {"hour": 9, "minute": 53}
